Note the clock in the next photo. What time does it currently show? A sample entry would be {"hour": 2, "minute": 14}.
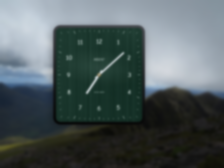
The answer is {"hour": 7, "minute": 8}
